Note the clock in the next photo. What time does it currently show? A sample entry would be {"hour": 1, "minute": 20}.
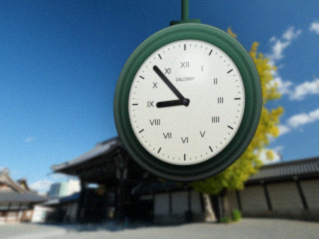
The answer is {"hour": 8, "minute": 53}
